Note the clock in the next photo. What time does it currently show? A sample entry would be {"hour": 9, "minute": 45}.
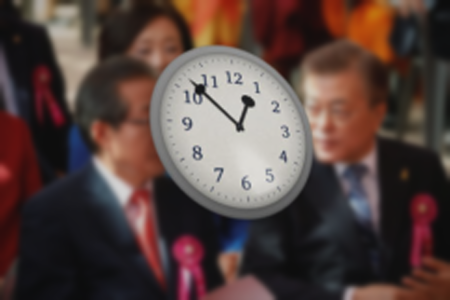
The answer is {"hour": 12, "minute": 52}
